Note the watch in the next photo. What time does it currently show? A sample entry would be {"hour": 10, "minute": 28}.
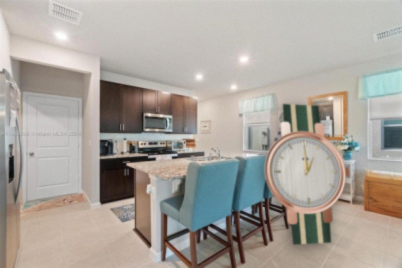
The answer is {"hour": 1, "minute": 0}
